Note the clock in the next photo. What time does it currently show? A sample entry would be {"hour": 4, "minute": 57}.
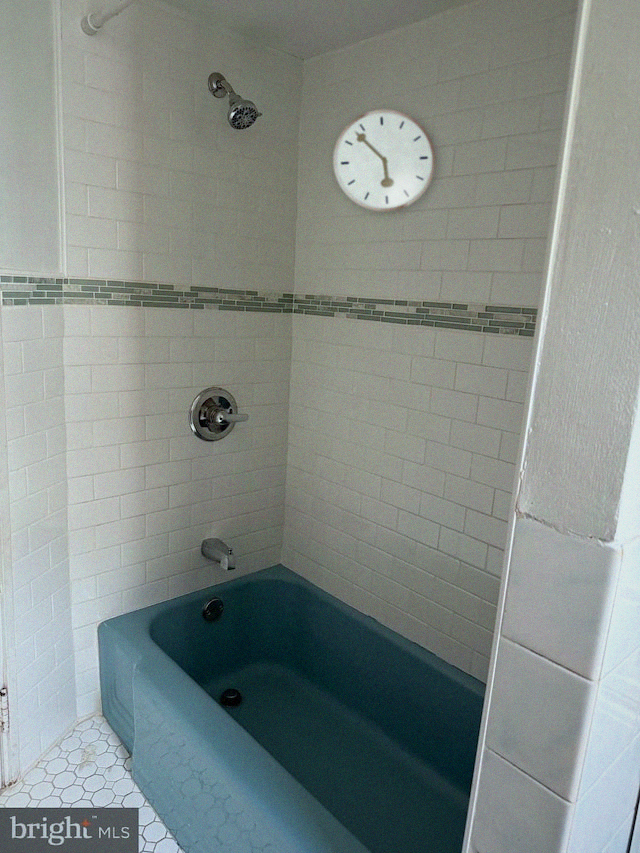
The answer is {"hour": 5, "minute": 53}
